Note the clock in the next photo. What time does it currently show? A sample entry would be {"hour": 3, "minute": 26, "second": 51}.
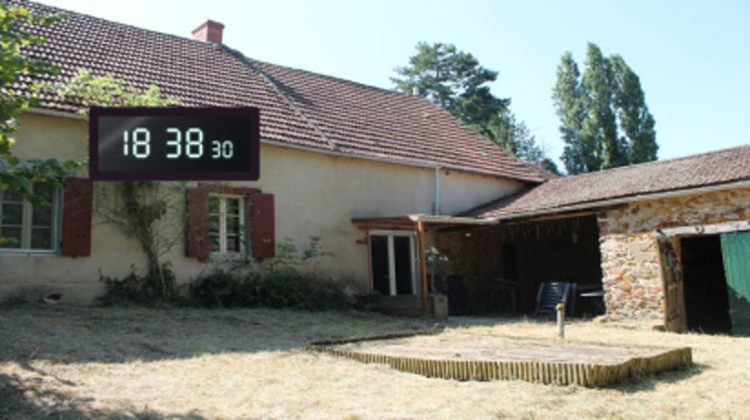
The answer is {"hour": 18, "minute": 38, "second": 30}
